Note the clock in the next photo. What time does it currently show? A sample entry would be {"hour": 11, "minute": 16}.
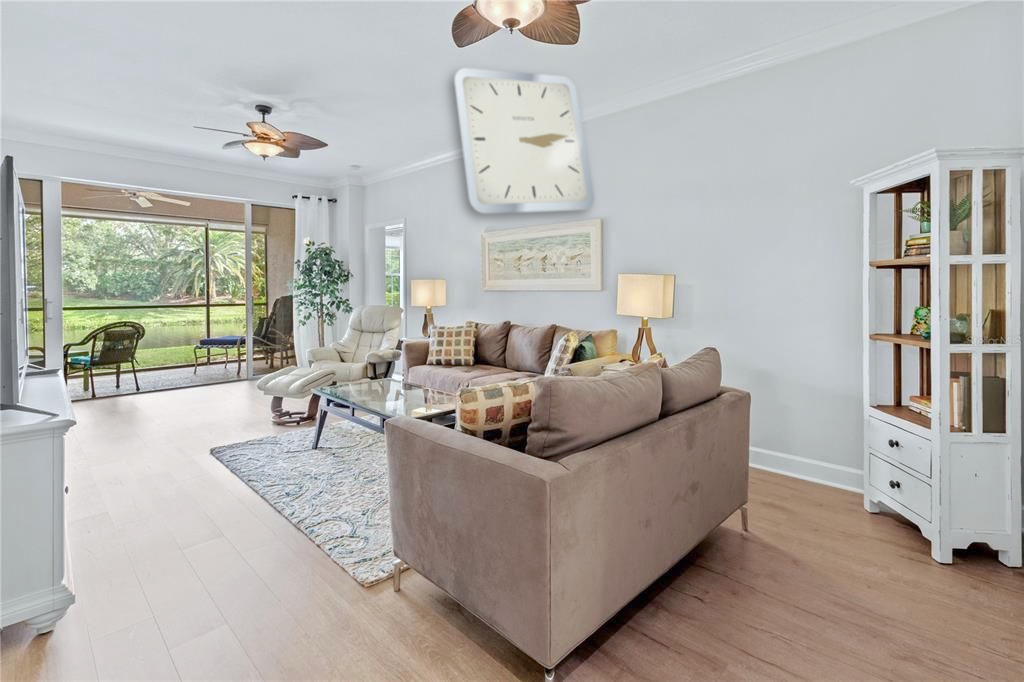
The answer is {"hour": 3, "minute": 14}
